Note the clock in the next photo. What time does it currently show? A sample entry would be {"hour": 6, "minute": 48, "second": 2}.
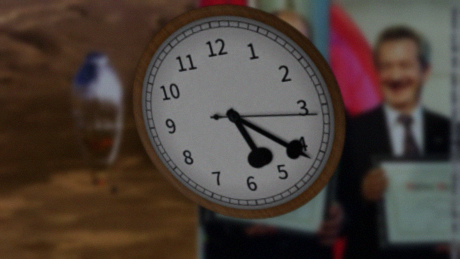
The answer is {"hour": 5, "minute": 21, "second": 16}
